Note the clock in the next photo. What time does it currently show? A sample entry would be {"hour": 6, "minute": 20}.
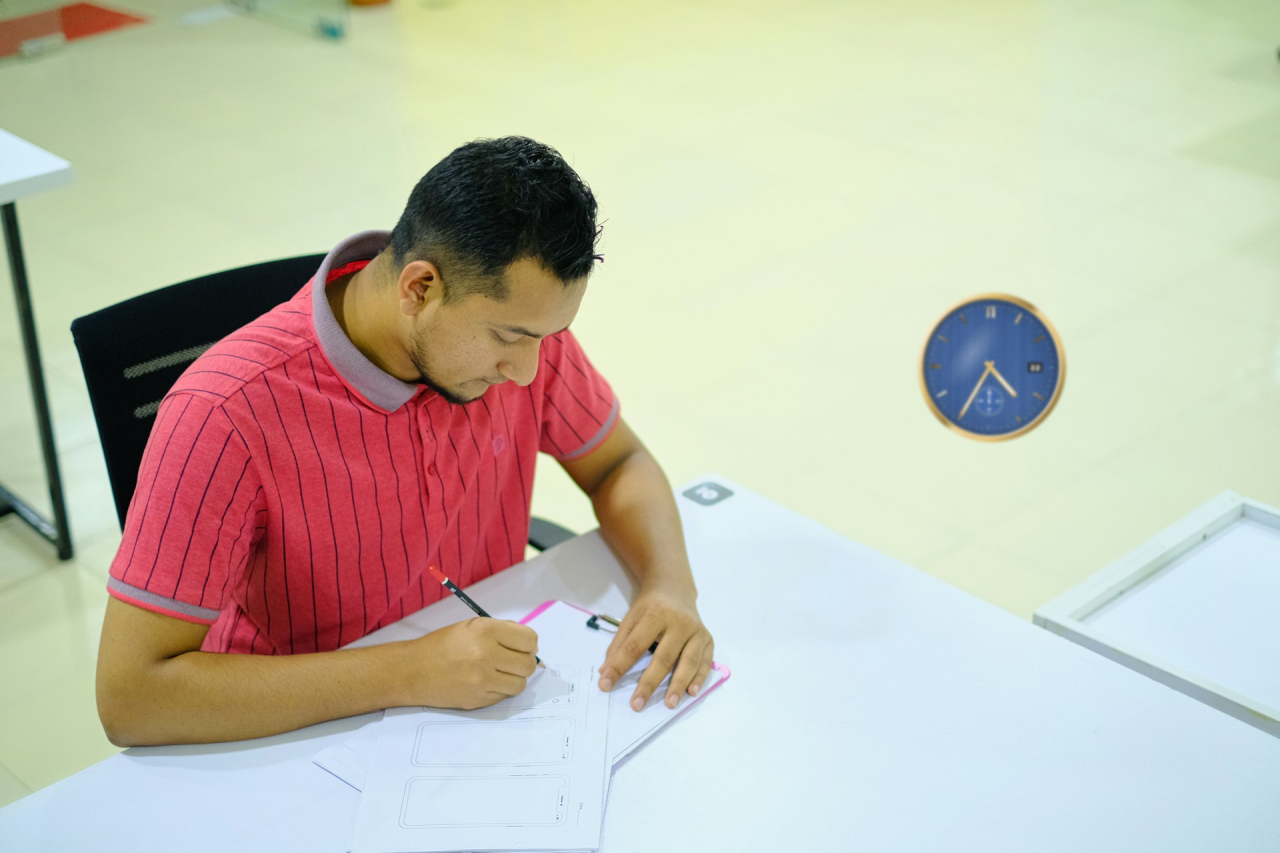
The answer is {"hour": 4, "minute": 35}
